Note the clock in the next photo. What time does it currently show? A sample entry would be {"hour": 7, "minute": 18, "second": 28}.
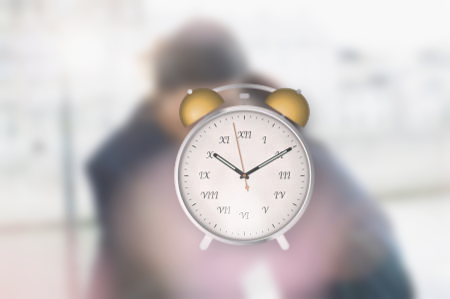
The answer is {"hour": 10, "minute": 9, "second": 58}
